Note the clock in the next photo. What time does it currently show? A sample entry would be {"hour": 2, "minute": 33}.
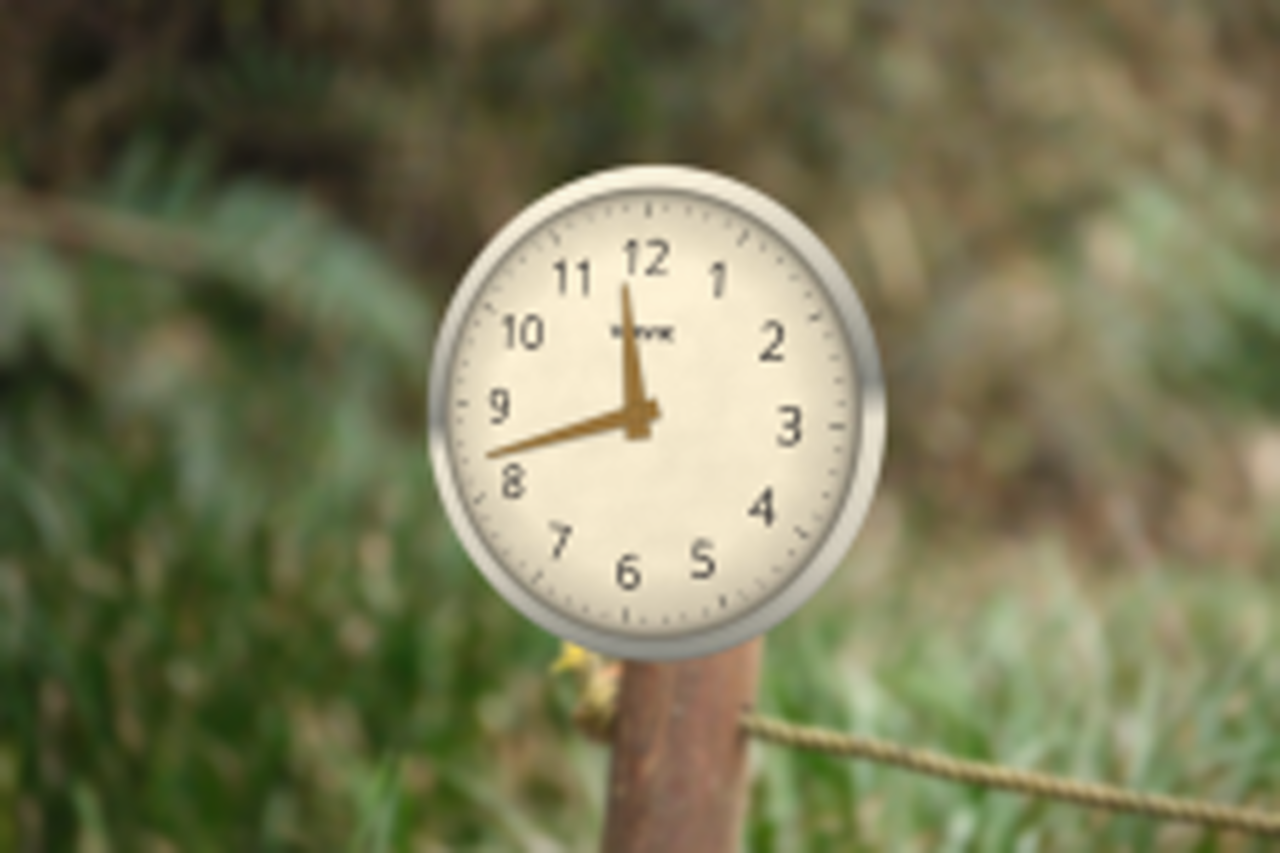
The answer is {"hour": 11, "minute": 42}
